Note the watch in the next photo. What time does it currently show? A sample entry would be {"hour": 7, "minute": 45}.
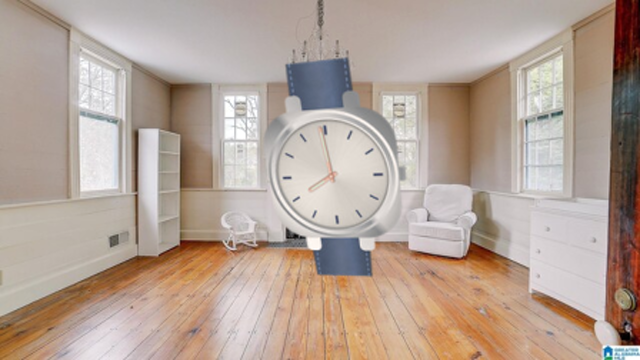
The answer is {"hour": 7, "minute": 59}
